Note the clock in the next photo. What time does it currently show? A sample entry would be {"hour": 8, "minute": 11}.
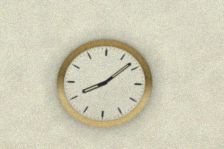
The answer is {"hour": 8, "minute": 8}
